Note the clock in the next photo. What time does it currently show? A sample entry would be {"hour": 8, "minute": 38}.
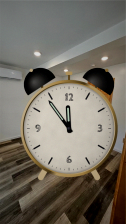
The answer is {"hour": 11, "minute": 54}
